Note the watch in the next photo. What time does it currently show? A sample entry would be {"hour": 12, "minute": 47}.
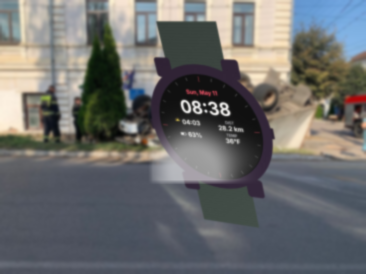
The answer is {"hour": 8, "minute": 38}
